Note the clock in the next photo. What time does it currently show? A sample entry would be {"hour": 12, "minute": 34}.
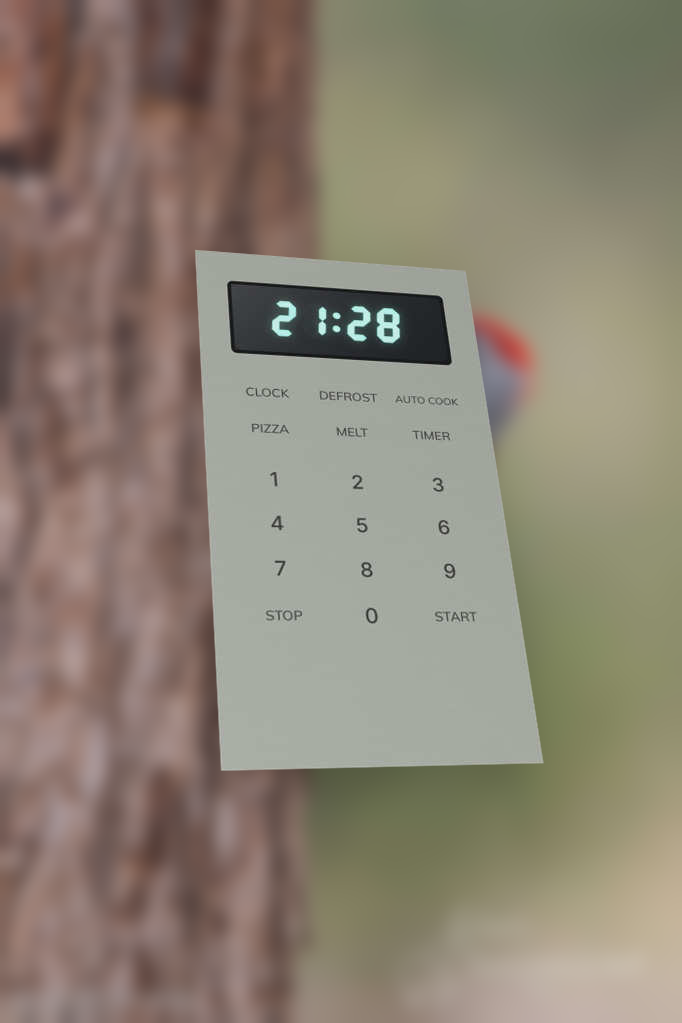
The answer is {"hour": 21, "minute": 28}
